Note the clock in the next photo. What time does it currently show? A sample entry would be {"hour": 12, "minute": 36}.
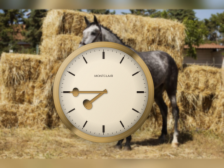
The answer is {"hour": 7, "minute": 45}
